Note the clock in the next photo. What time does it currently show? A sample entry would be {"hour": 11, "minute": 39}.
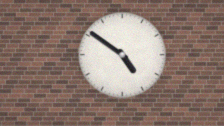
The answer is {"hour": 4, "minute": 51}
